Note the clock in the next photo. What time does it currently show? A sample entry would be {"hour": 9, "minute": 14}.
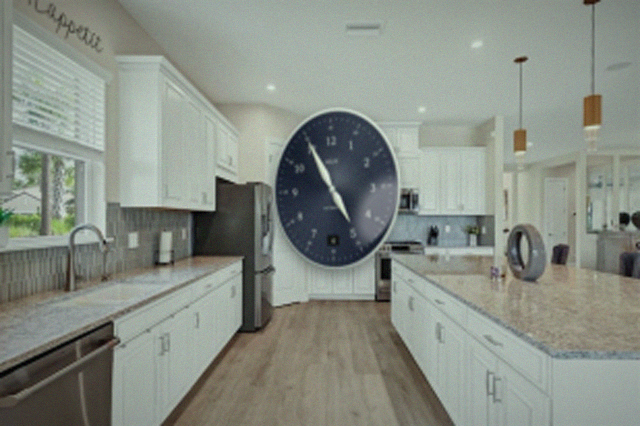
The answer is {"hour": 4, "minute": 55}
